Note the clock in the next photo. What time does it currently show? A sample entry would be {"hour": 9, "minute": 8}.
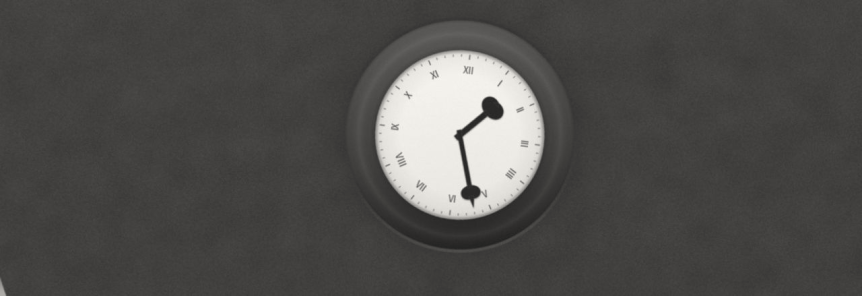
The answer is {"hour": 1, "minute": 27}
